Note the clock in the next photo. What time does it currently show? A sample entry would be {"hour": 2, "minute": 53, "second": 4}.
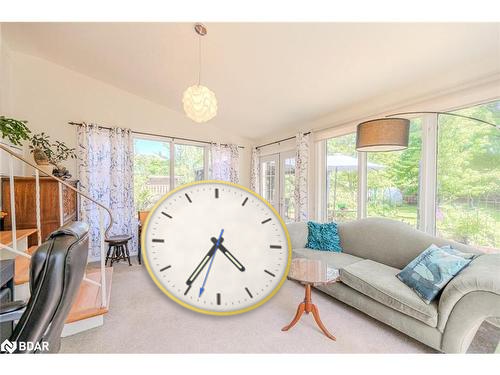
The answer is {"hour": 4, "minute": 35, "second": 33}
